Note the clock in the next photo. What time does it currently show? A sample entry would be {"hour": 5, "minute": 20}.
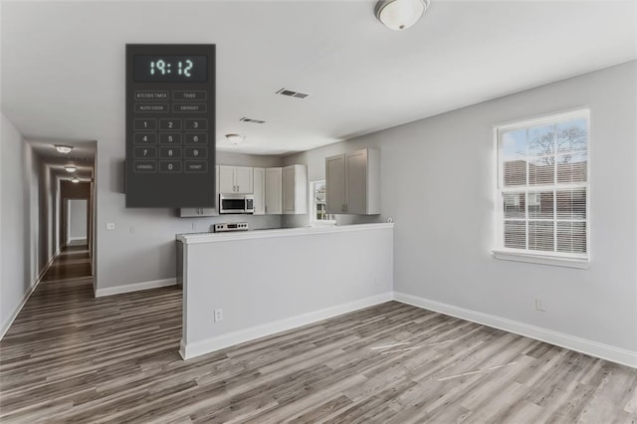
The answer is {"hour": 19, "minute": 12}
